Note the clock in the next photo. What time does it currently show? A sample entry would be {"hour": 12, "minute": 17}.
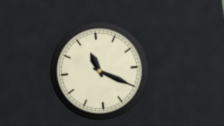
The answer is {"hour": 11, "minute": 20}
